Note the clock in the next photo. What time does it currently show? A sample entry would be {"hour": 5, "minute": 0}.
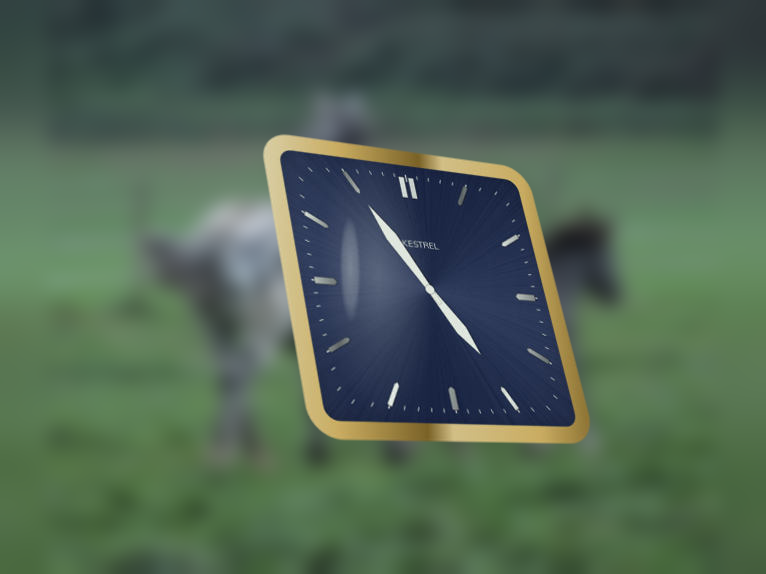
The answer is {"hour": 4, "minute": 55}
